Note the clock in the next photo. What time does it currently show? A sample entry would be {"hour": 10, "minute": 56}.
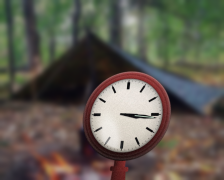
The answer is {"hour": 3, "minute": 16}
